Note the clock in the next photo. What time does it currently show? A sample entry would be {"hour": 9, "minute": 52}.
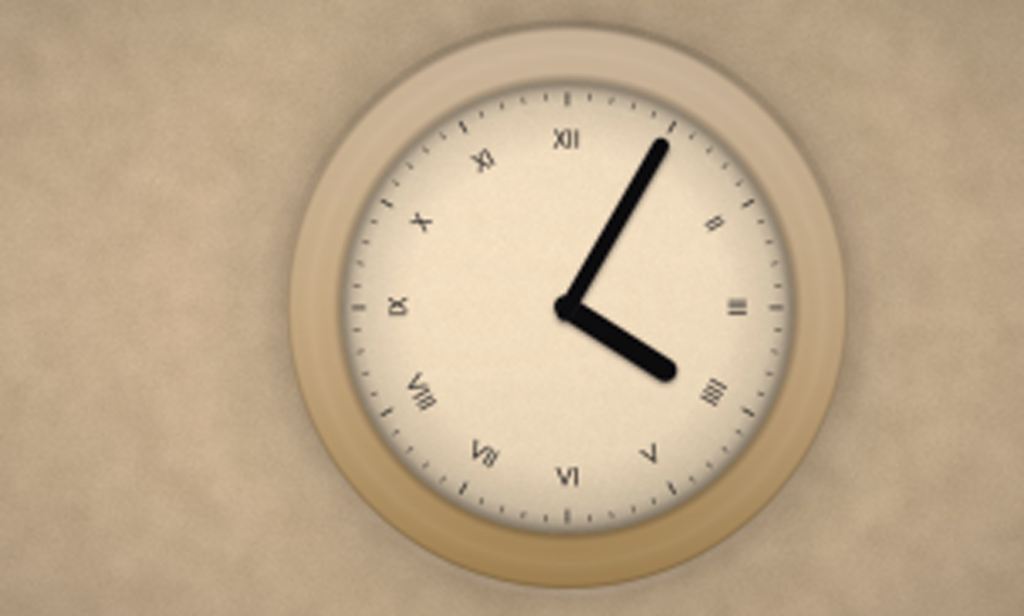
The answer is {"hour": 4, "minute": 5}
